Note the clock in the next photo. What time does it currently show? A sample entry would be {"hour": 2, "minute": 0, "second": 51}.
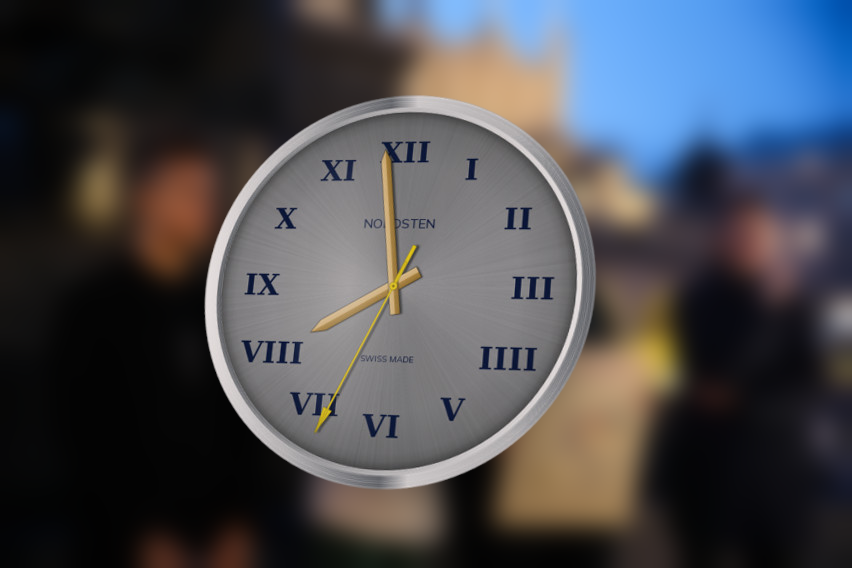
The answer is {"hour": 7, "minute": 58, "second": 34}
